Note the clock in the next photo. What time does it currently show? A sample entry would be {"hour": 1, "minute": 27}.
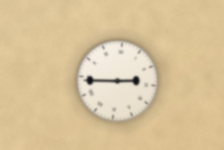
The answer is {"hour": 2, "minute": 44}
